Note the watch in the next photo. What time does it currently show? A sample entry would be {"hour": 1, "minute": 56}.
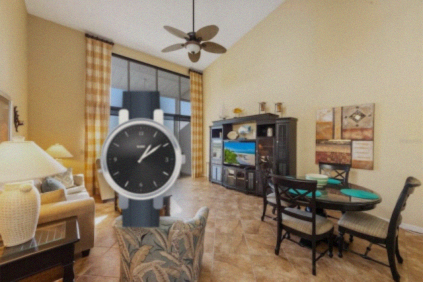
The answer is {"hour": 1, "minute": 9}
